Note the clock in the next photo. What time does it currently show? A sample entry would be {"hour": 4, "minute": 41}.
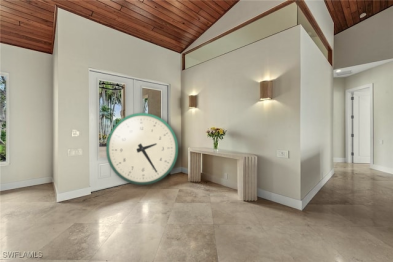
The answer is {"hour": 2, "minute": 25}
